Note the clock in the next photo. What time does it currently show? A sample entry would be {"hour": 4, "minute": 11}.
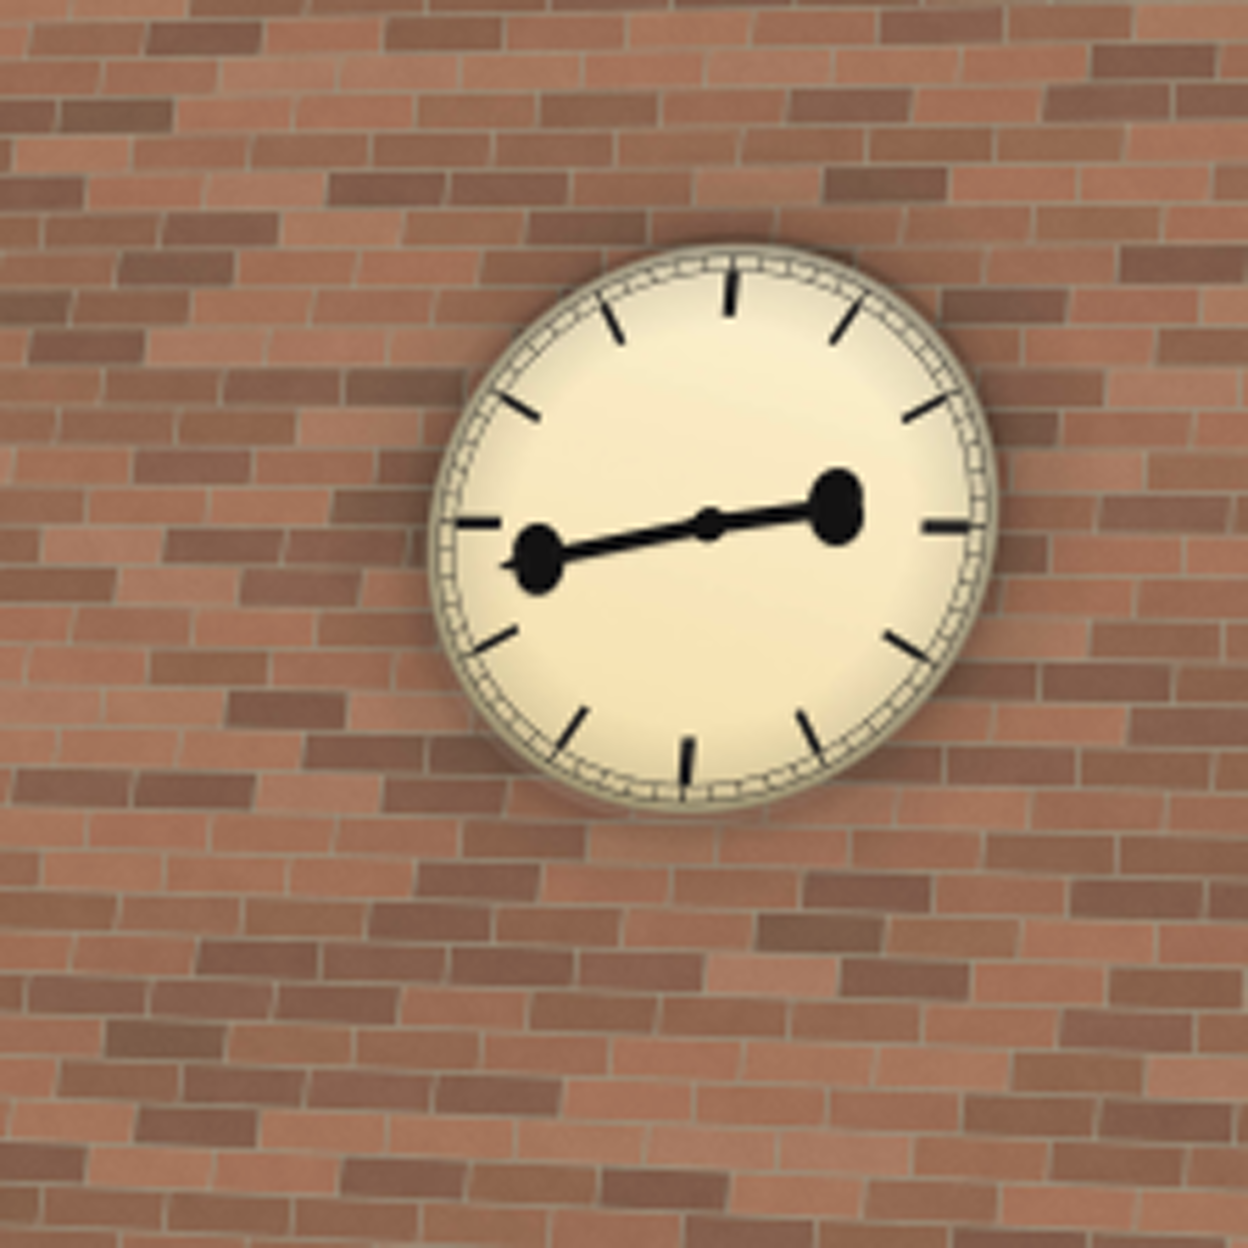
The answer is {"hour": 2, "minute": 43}
